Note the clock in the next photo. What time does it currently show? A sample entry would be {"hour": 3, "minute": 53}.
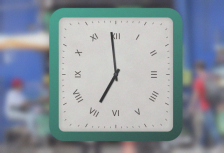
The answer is {"hour": 6, "minute": 59}
